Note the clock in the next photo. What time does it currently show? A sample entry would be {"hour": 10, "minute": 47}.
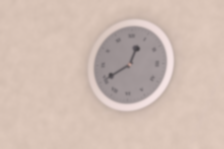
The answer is {"hour": 12, "minute": 40}
